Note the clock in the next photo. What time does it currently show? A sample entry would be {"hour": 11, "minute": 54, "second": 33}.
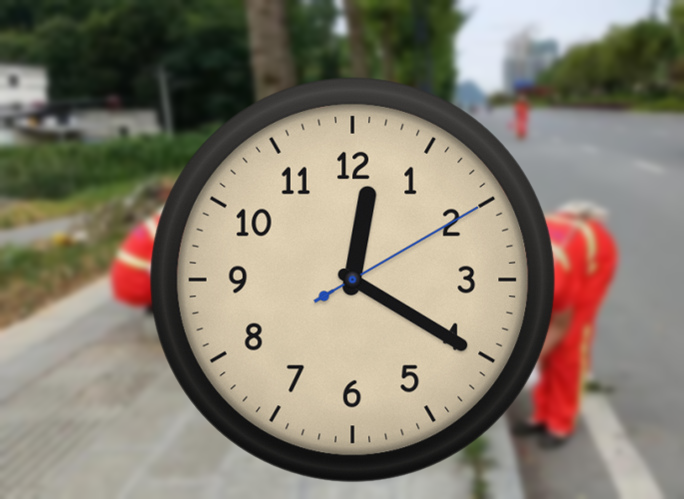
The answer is {"hour": 12, "minute": 20, "second": 10}
